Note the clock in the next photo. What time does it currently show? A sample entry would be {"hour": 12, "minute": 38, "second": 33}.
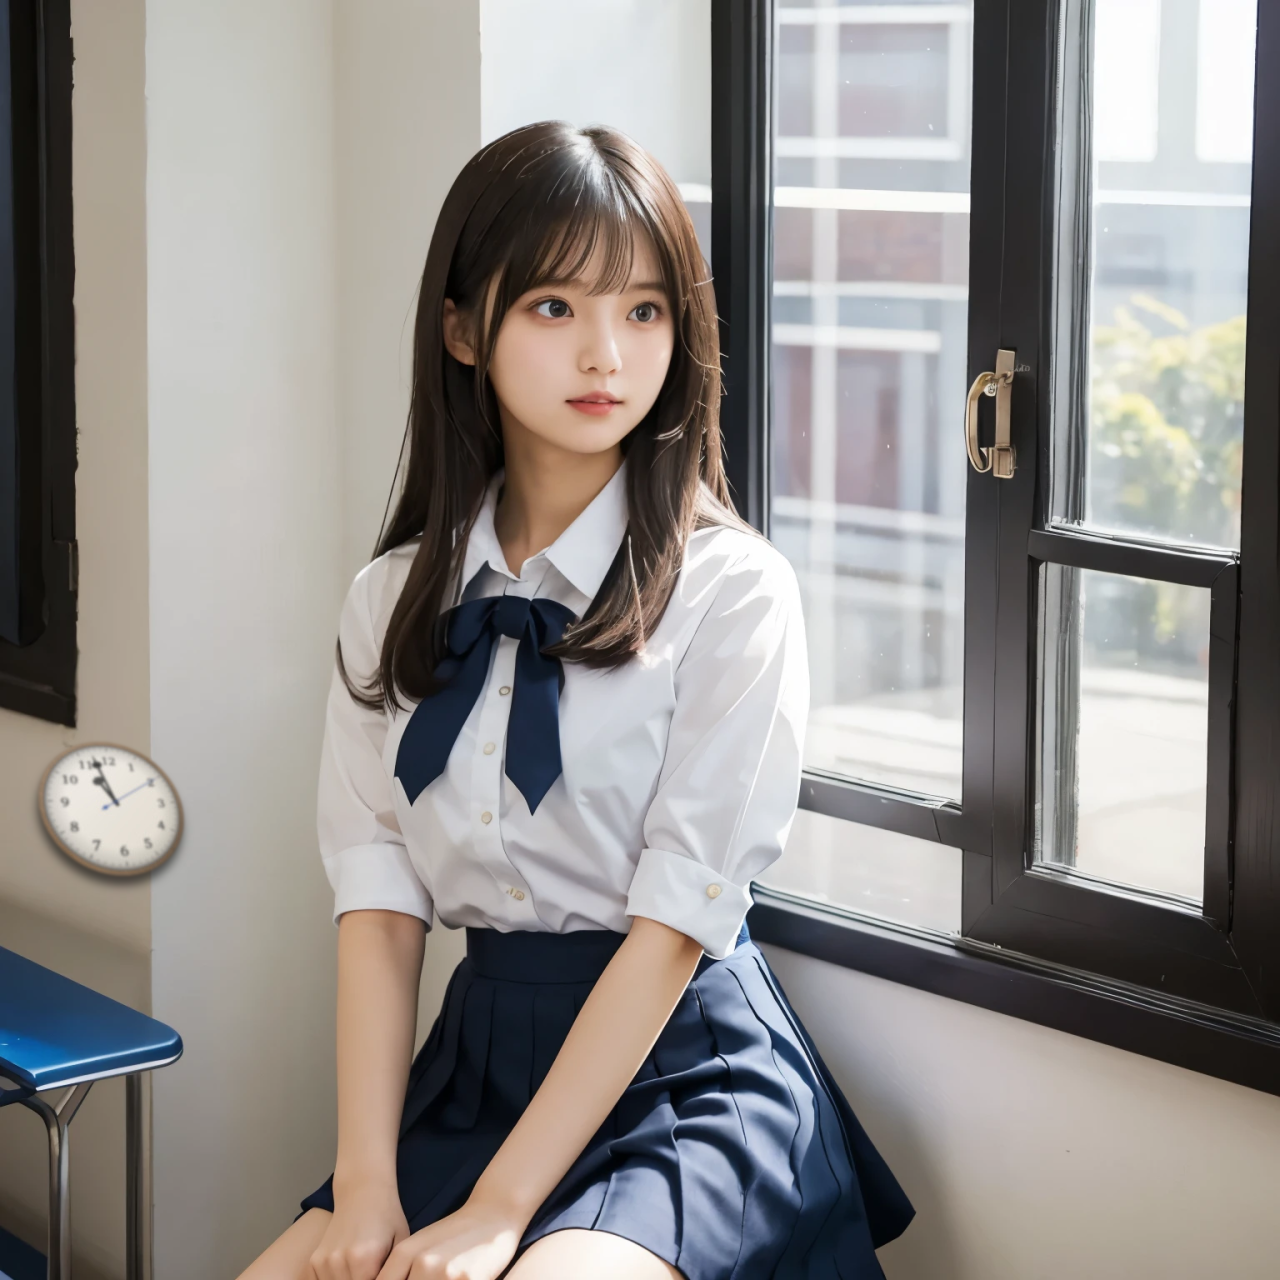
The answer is {"hour": 10, "minute": 57, "second": 10}
